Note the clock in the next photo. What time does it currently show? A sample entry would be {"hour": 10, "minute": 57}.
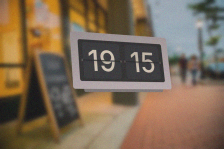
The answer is {"hour": 19, "minute": 15}
